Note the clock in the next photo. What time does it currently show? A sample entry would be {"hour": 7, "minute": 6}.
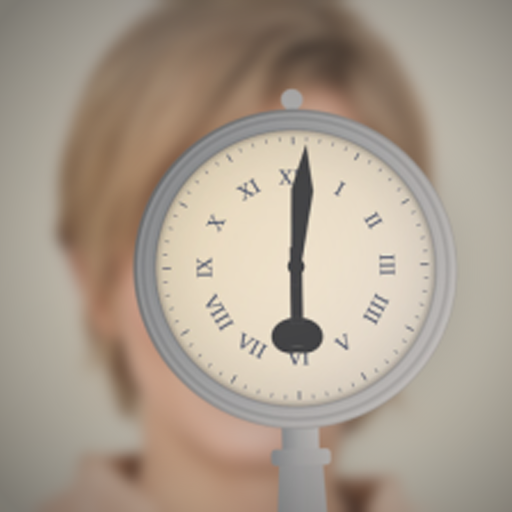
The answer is {"hour": 6, "minute": 1}
